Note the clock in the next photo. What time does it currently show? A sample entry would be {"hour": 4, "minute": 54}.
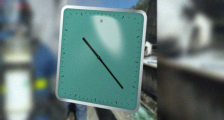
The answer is {"hour": 10, "minute": 22}
